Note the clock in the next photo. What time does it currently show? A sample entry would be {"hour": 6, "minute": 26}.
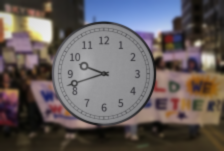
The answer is {"hour": 9, "minute": 42}
